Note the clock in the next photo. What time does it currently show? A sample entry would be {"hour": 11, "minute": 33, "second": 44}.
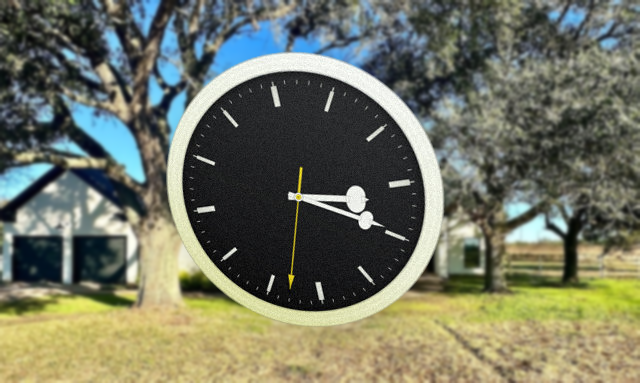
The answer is {"hour": 3, "minute": 19, "second": 33}
